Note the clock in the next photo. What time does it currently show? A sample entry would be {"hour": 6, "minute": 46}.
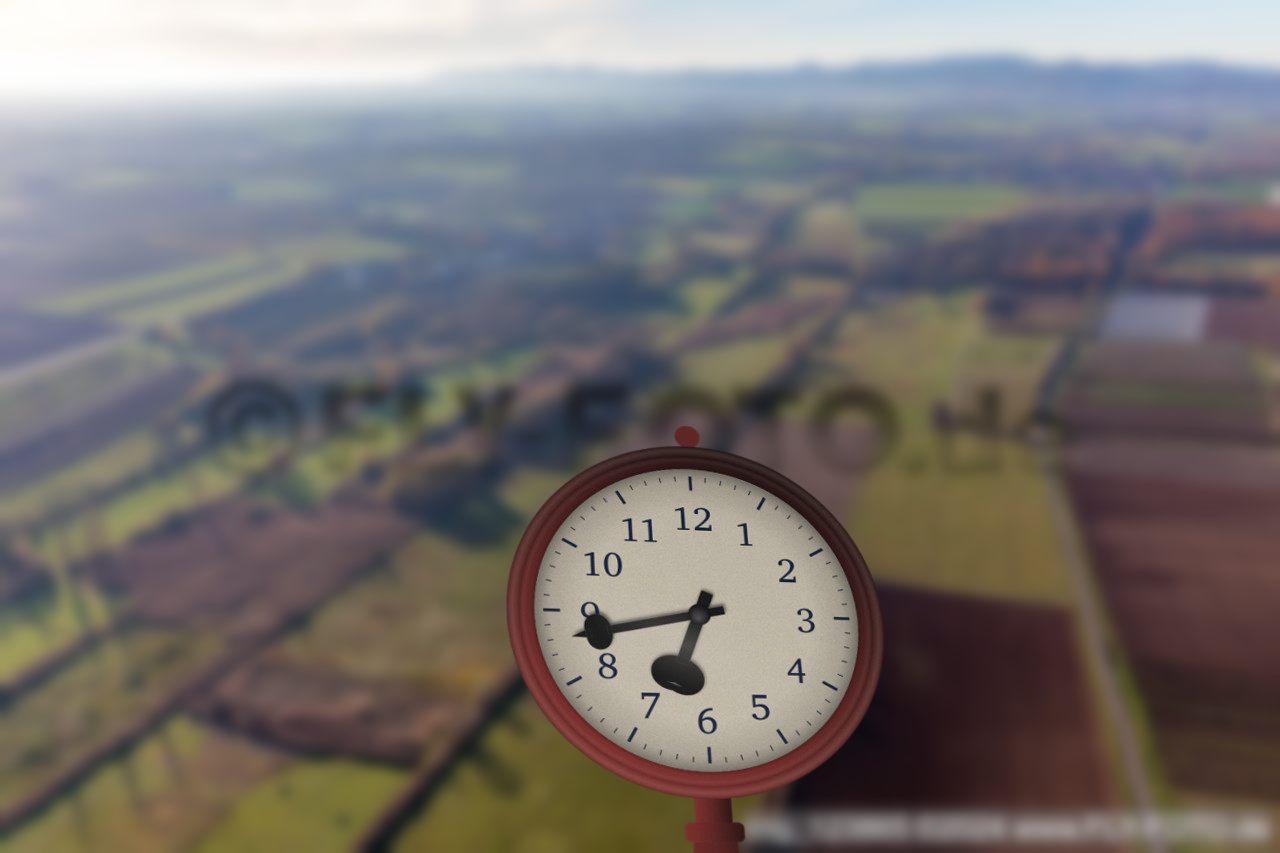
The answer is {"hour": 6, "minute": 43}
